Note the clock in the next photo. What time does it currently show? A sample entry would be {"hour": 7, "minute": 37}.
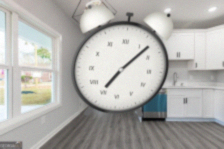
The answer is {"hour": 7, "minute": 7}
